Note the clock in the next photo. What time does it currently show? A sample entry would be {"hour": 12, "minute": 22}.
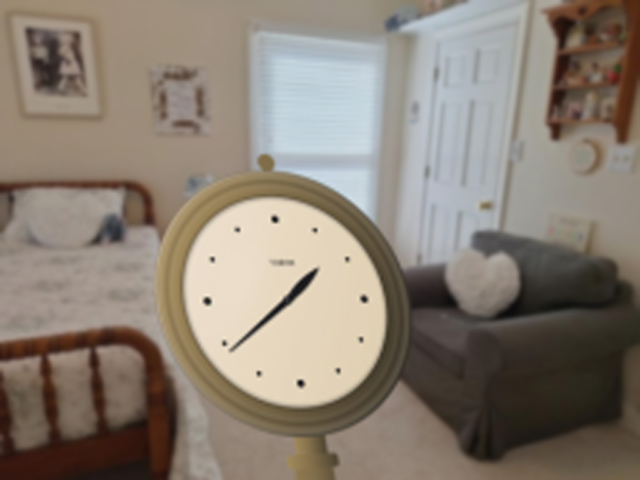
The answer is {"hour": 1, "minute": 39}
